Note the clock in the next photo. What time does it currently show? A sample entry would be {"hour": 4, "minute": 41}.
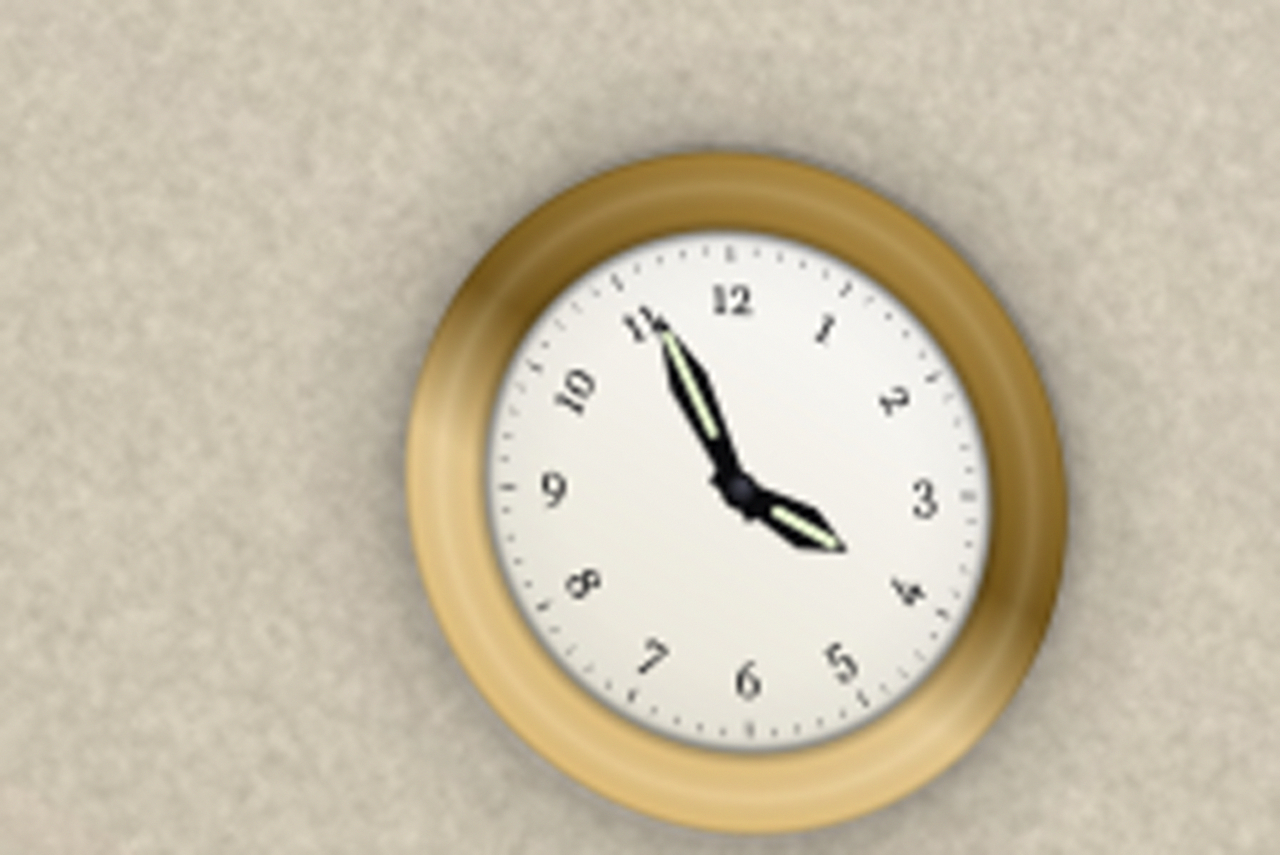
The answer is {"hour": 3, "minute": 56}
